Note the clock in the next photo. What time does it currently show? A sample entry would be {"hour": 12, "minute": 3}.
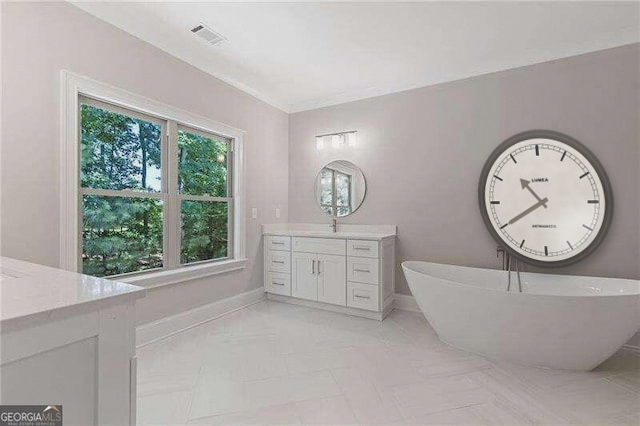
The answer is {"hour": 10, "minute": 40}
